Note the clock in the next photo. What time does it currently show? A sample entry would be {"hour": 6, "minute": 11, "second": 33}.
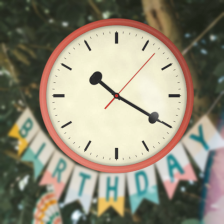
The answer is {"hour": 10, "minute": 20, "second": 7}
